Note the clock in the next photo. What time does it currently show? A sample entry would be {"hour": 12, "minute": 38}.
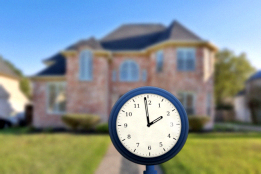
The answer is {"hour": 1, "minute": 59}
